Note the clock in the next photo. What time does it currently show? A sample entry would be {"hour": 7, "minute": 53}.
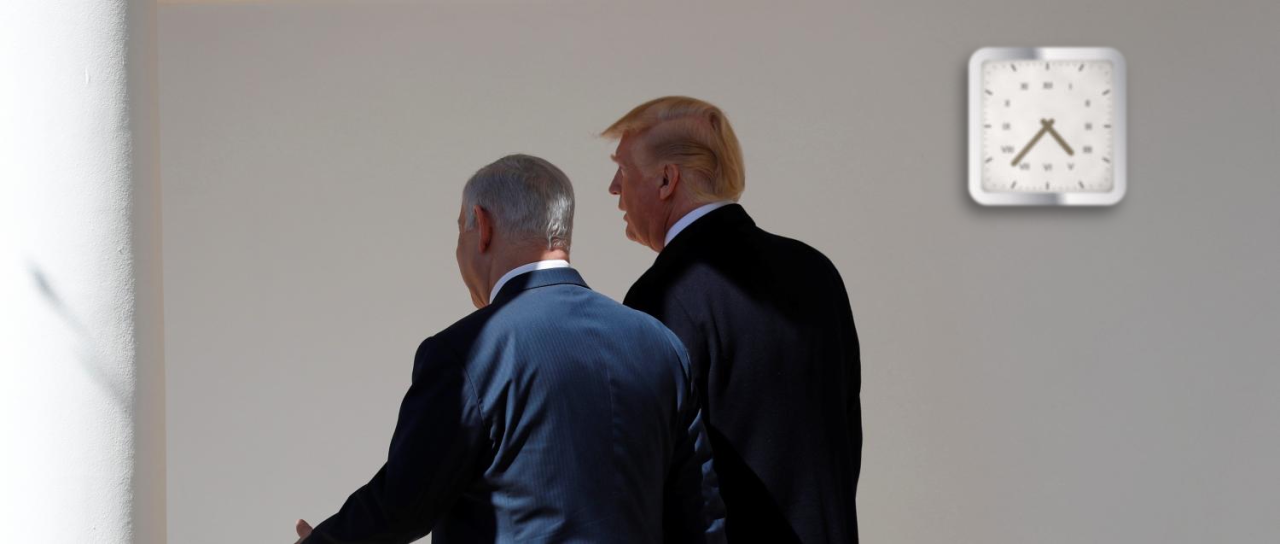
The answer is {"hour": 4, "minute": 37}
